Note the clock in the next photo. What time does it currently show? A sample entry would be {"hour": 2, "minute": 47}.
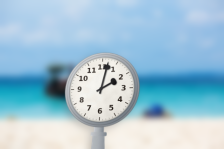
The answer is {"hour": 2, "minute": 2}
